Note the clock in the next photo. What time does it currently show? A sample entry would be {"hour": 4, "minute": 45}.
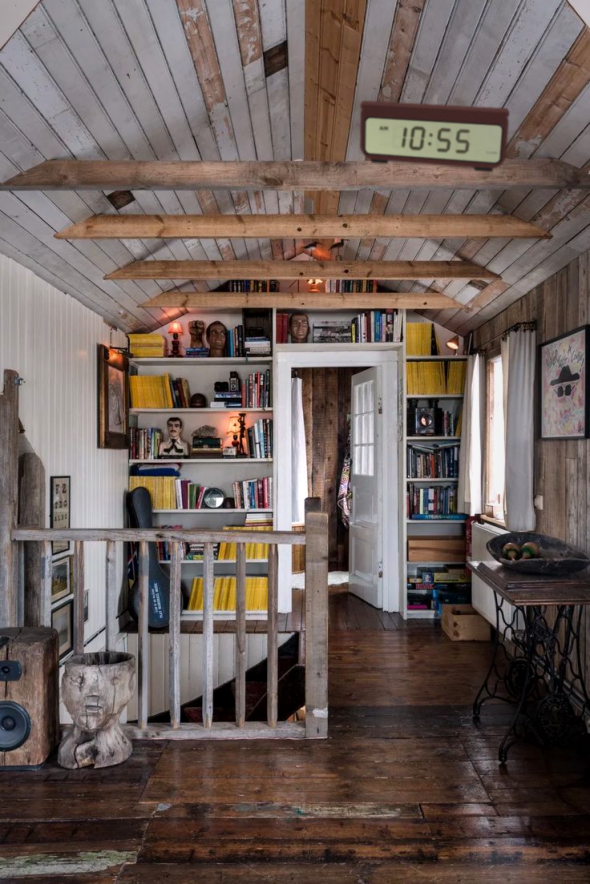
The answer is {"hour": 10, "minute": 55}
